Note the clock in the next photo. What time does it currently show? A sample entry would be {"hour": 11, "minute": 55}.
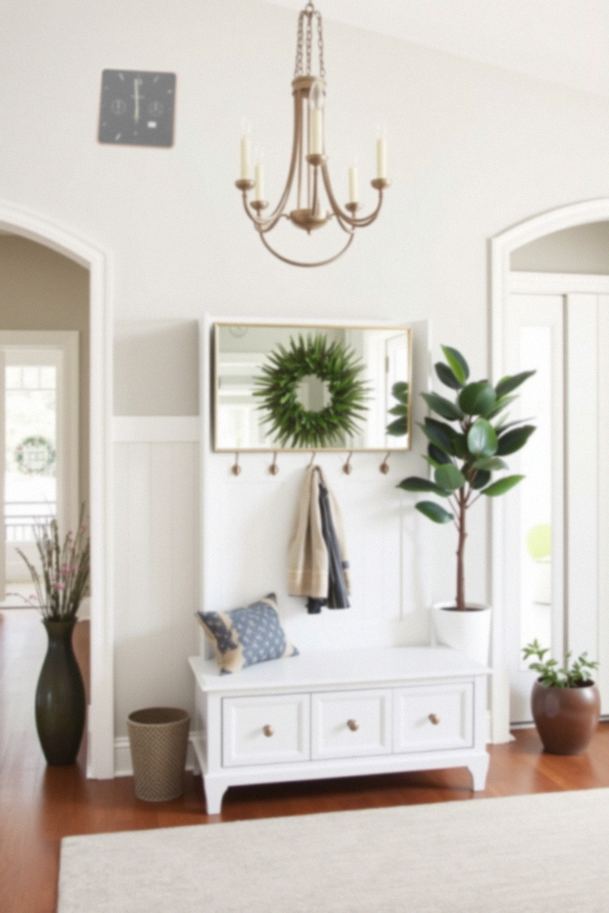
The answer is {"hour": 5, "minute": 59}
